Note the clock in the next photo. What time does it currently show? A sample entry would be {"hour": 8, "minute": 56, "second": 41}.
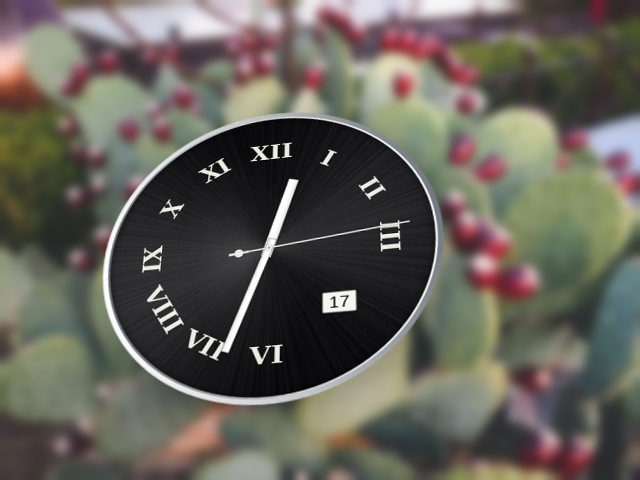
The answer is {"hour": 12, "minute": 33, "second": 14}
